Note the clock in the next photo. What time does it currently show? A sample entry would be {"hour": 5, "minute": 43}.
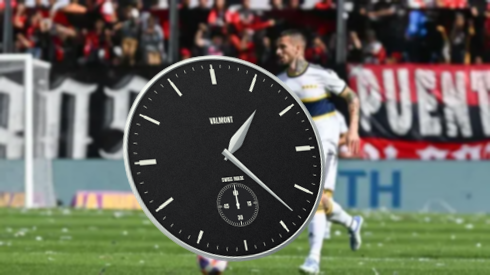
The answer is {"hour": 1, "minute": 23}
